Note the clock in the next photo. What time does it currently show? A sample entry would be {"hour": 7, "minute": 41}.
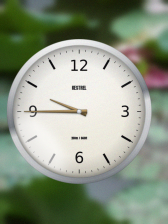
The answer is {"hour": 9, "minute": 45}
